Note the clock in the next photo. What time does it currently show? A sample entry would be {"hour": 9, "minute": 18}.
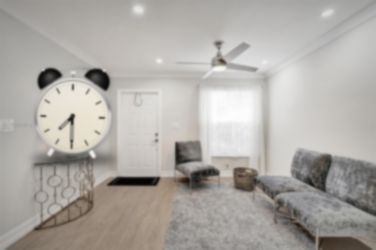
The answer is {"hour": 7, "minute": 30}
